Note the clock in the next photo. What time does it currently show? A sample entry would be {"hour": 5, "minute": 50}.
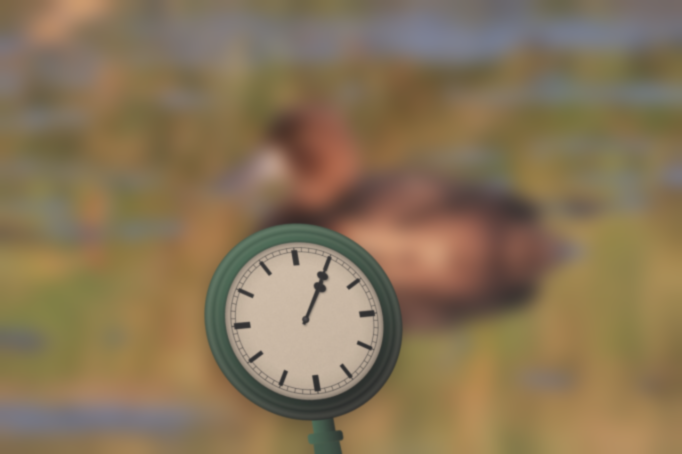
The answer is {"hour": 1, "minute": 5}
